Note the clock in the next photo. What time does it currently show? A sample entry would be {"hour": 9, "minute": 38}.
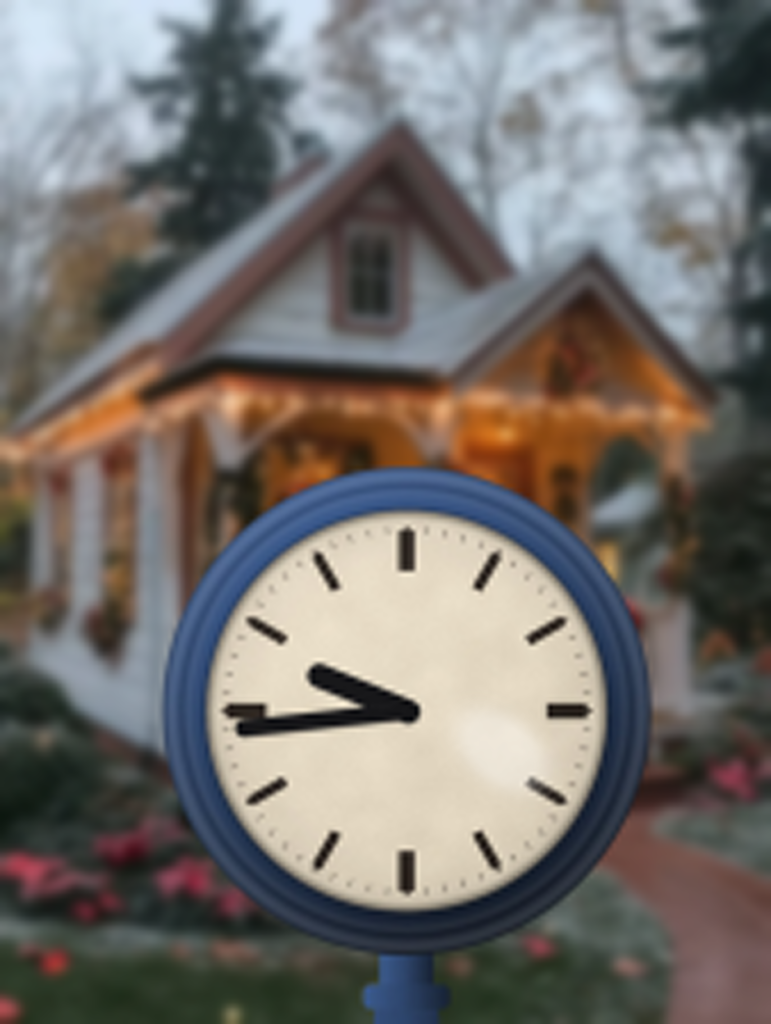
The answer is {"hour": 9, "minute": 44}
